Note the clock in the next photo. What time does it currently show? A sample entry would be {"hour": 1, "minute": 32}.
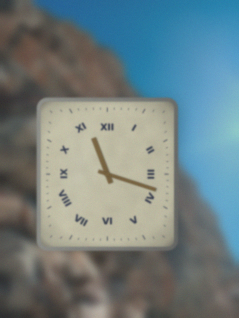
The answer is {"hour": 11, "minute": 18}
